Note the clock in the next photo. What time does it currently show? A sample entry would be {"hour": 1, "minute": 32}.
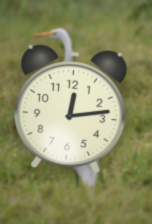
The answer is {"hour": 12, "minute": 13}
